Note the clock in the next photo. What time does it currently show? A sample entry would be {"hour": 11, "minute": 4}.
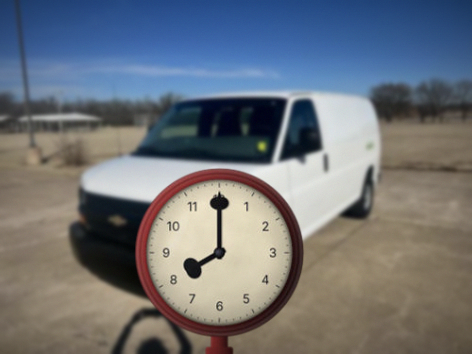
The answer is {"hour": 8, "minute": 0}
